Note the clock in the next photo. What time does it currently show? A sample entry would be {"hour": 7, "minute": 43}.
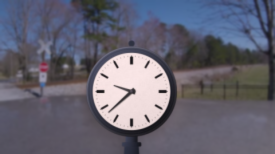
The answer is {"hour": 9, "minute": 38}
